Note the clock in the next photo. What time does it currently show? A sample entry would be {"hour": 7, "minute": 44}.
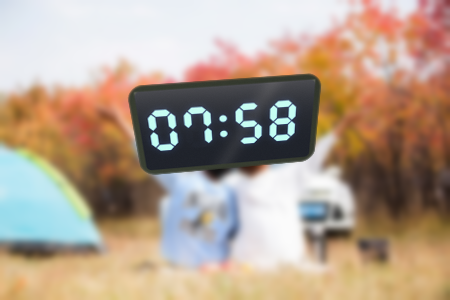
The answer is {"hour": 7, "minute": 58}
